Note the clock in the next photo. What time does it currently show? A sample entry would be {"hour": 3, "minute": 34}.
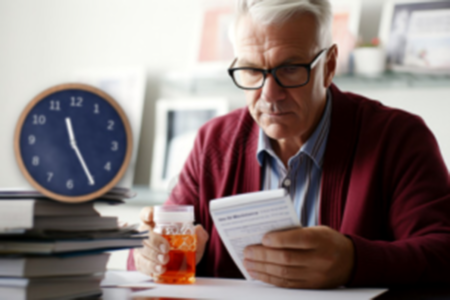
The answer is {"hour": 11, "minute": 25}
